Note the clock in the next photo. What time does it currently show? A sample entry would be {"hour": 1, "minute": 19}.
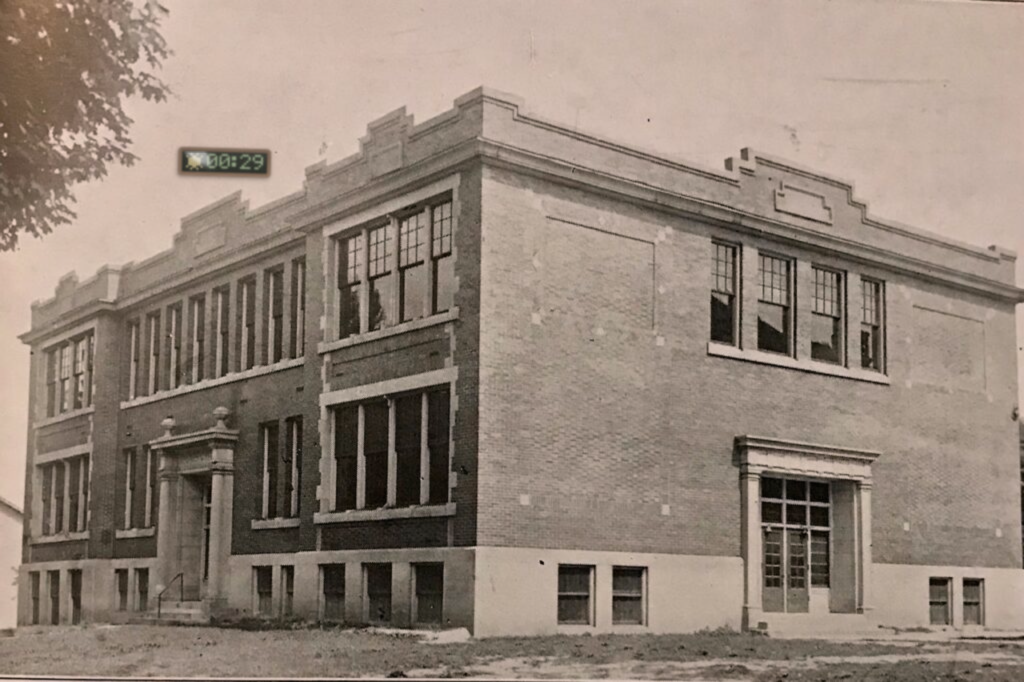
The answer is {"hour": 0, "minute": 29}
